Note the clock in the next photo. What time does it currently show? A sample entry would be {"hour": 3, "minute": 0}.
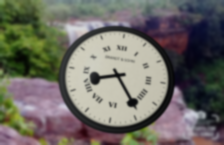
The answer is {"hour": 8, "minute": 24}
